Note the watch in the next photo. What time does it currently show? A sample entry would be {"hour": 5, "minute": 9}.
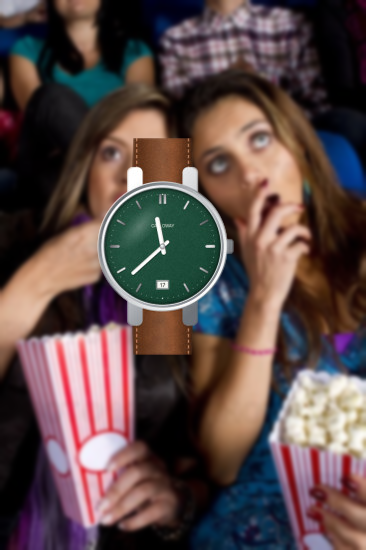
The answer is {"hour": 11, "minute": 38}
